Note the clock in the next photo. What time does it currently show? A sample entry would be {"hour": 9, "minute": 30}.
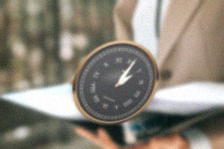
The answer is {"hour": 1, "minute": 1}
